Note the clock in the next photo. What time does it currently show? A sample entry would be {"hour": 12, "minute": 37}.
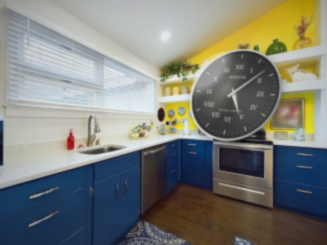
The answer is {"hour": 5, "minute": 8}
